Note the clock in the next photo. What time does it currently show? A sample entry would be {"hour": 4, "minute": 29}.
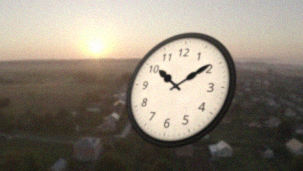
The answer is {"hour": 10, "minute": 9}
